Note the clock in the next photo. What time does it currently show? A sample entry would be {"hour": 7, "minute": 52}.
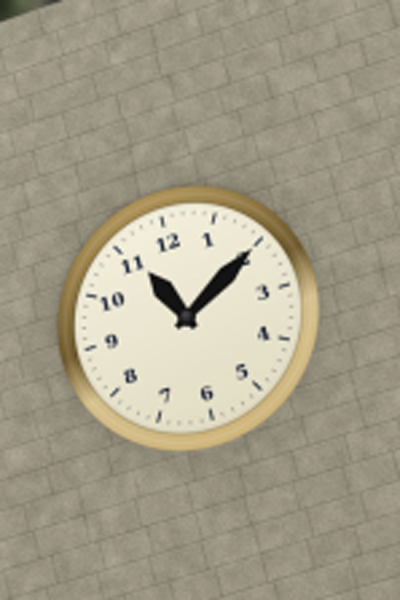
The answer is {"hour": 11, "minute": 10}
